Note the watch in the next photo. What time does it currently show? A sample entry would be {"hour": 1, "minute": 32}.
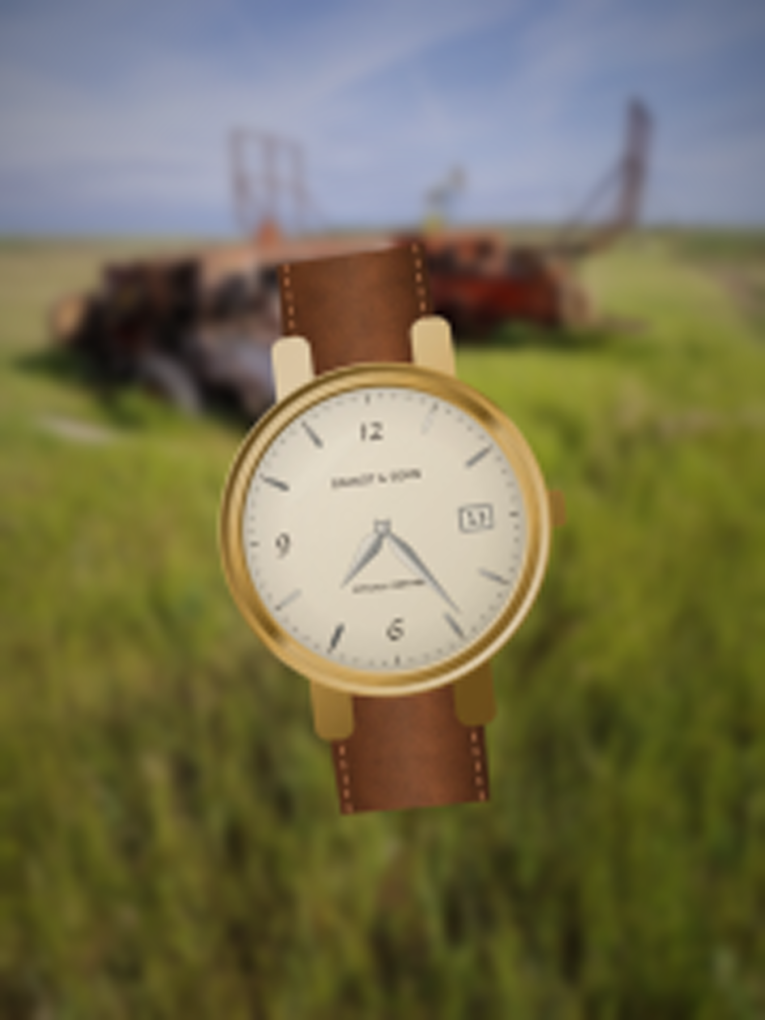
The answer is {"hour": 7, "minute": 24}
